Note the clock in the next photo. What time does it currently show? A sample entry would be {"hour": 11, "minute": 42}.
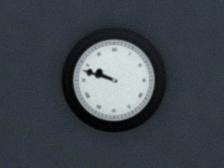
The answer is {"hour": 9, "minute": 48}
